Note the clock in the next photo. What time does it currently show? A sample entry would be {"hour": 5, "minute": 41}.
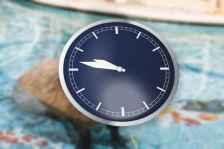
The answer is {"hour": 9, "minute": 47}
